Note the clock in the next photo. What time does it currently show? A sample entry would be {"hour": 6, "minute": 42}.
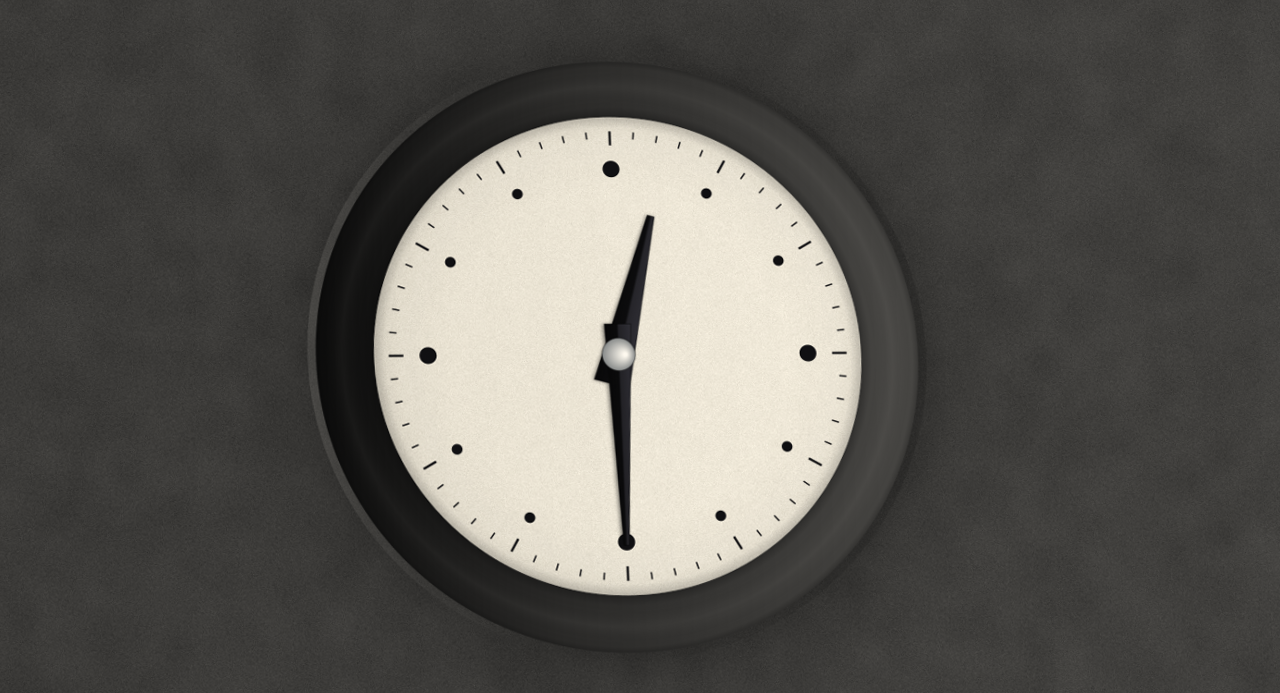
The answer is {"hour": 12, "minute": 30}
